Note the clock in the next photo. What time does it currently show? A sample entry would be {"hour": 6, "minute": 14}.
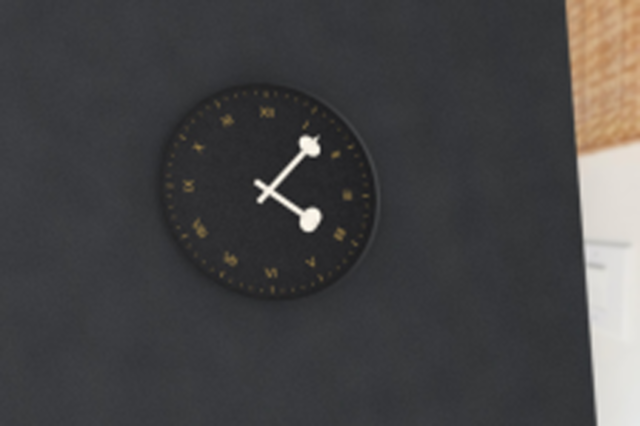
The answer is {"hour": 4, "minute": 7}
